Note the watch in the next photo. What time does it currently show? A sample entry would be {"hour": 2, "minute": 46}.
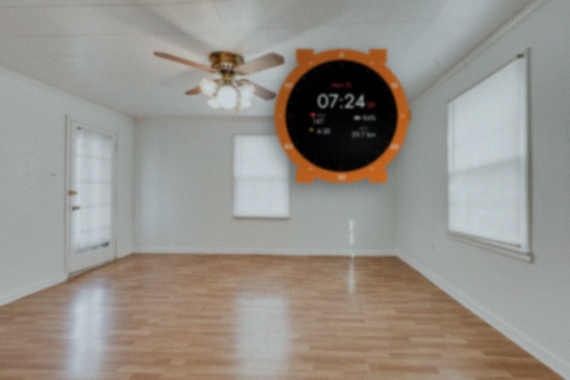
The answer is {"hour": 7, "minute": 24}
